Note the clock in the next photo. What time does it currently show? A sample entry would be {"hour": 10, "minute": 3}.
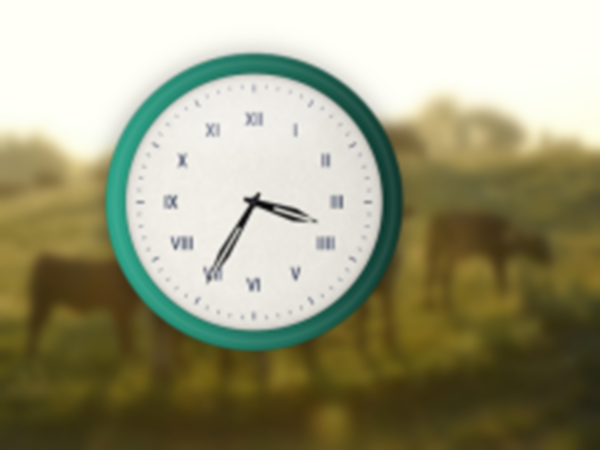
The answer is {"hour": 3, "minute": 35}
